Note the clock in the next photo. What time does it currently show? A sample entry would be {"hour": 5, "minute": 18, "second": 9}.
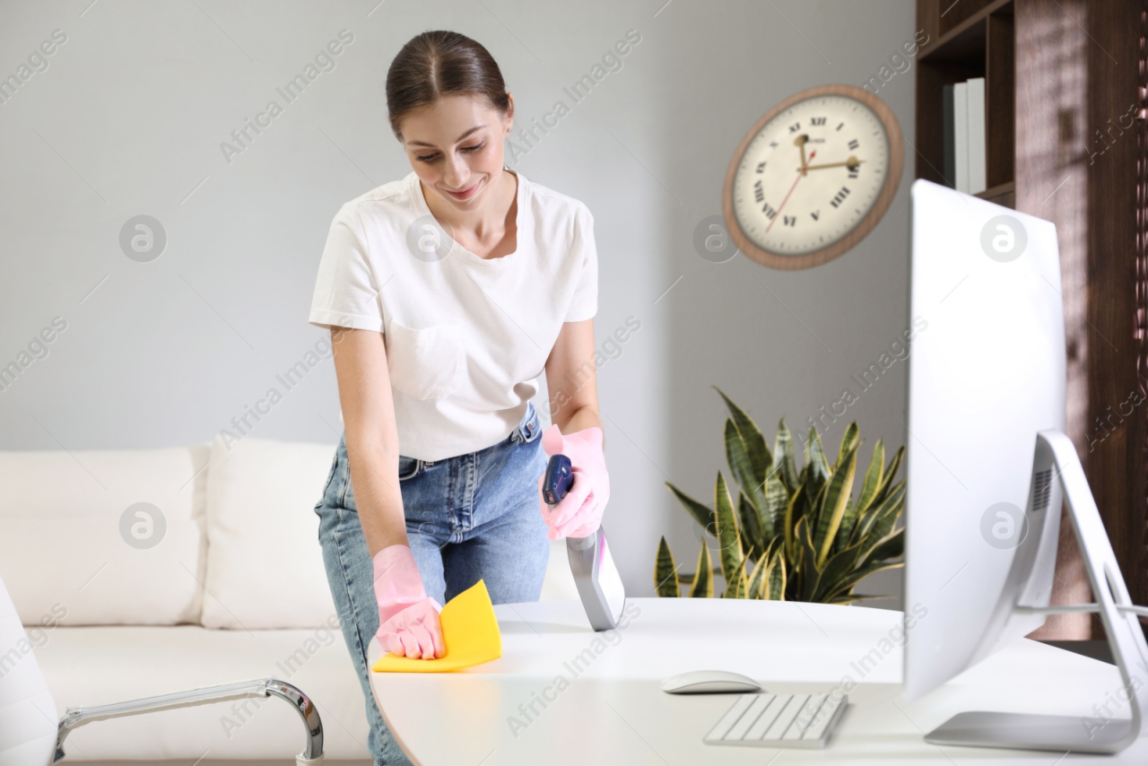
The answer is {"hour": 11, "minute": 13, "second": 33}
